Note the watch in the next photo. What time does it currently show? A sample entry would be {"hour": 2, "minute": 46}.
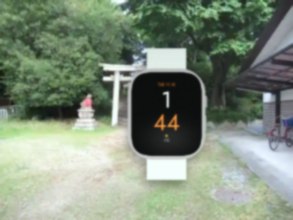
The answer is {"hour": 1, "minute": 44}
